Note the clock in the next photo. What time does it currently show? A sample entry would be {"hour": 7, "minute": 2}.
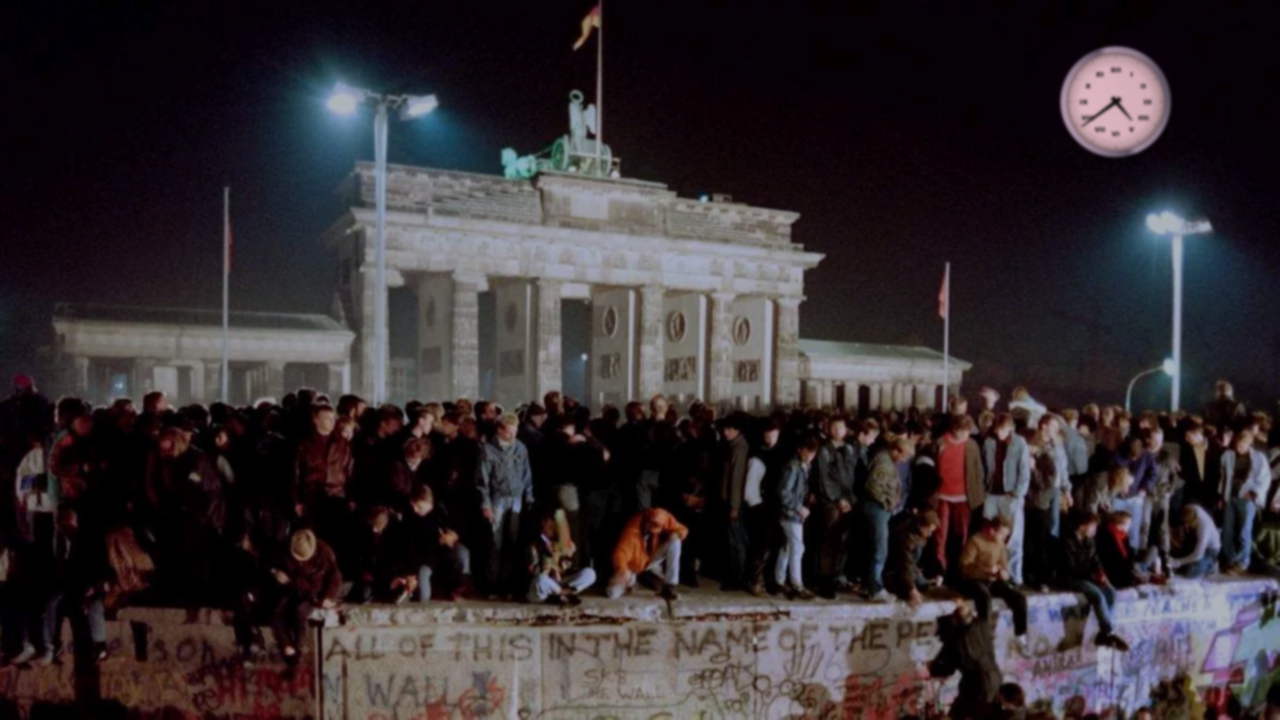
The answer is {"hour": 4, "minute": 39}
